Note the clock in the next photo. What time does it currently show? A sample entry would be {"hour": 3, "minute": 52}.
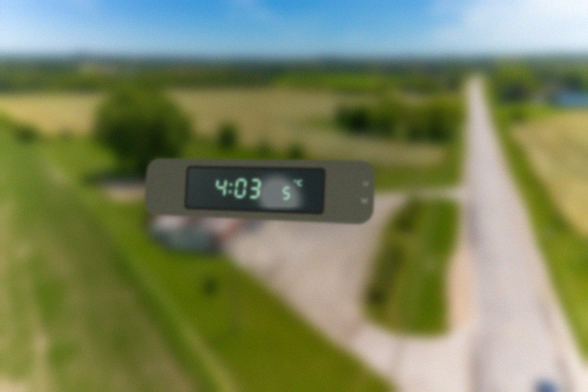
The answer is {"hour": 4, "minute": 3}
